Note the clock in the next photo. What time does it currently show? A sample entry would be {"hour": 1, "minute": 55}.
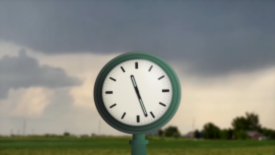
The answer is {"hour": 11, "minute": 27}
